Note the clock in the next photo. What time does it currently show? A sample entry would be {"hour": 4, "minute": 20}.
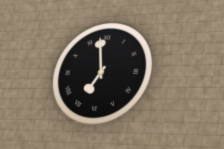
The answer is {"hour": 6, "minute": 58}
